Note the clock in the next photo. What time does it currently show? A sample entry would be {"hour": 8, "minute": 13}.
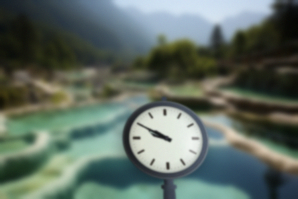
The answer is {"hour": 9, "minute": 50}
